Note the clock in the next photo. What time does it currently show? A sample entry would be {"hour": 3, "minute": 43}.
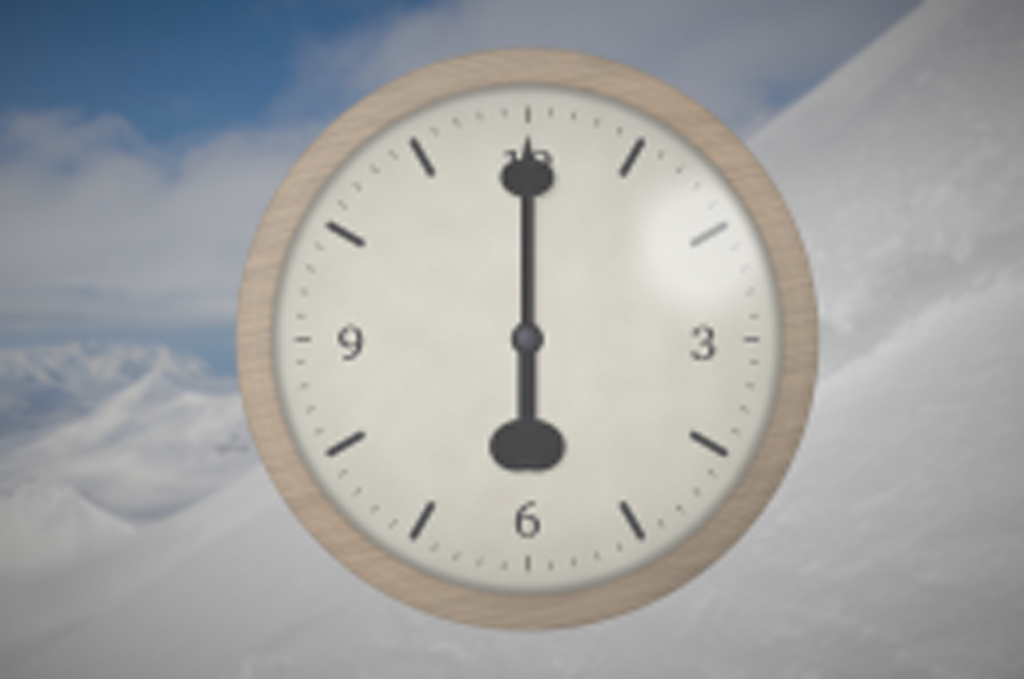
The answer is {"hour": 6, "minute": 0}
